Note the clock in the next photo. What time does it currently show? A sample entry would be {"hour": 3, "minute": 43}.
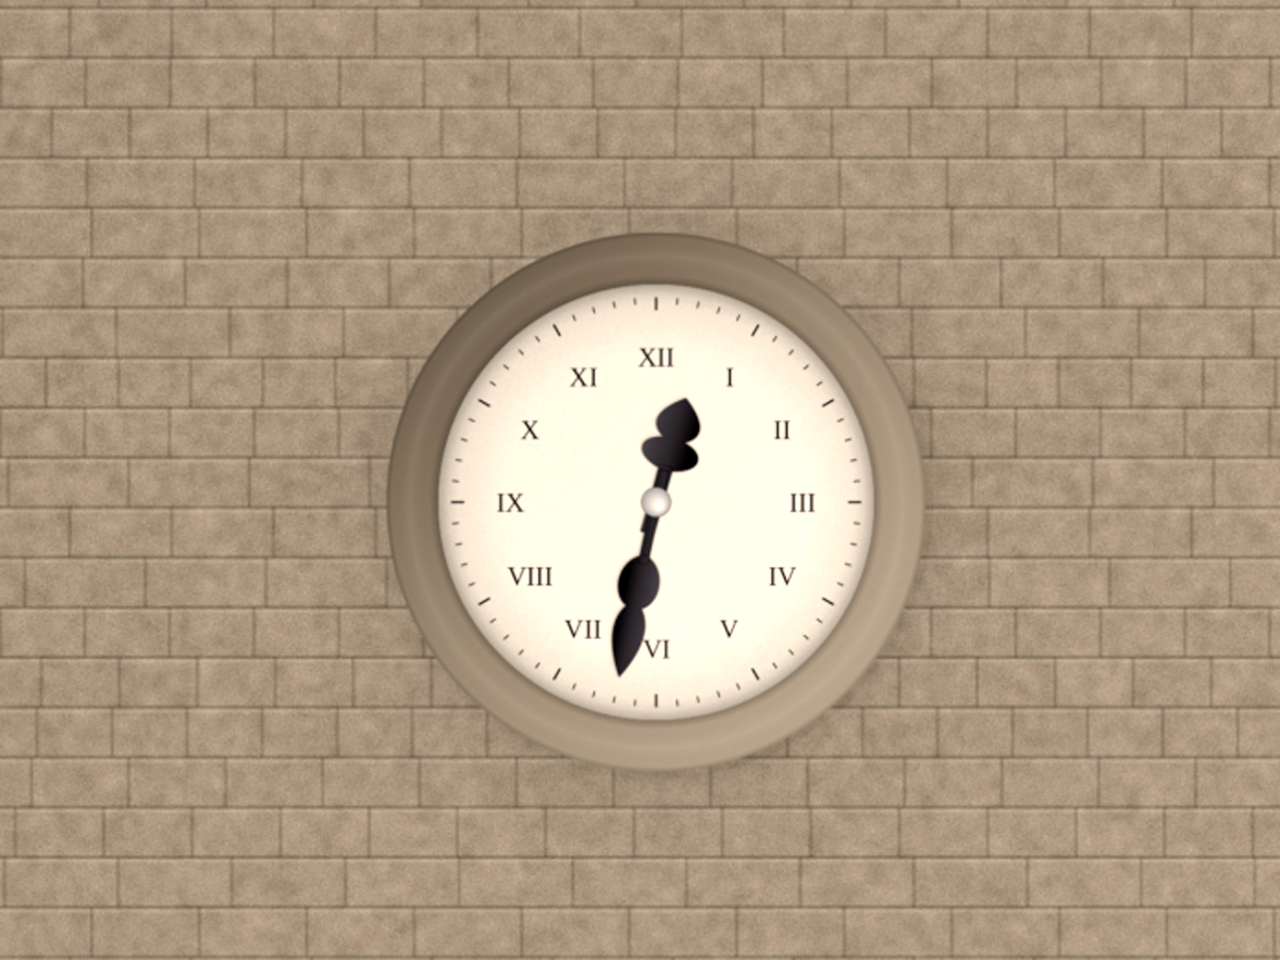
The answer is {"hour": 12, "minute": 32}
